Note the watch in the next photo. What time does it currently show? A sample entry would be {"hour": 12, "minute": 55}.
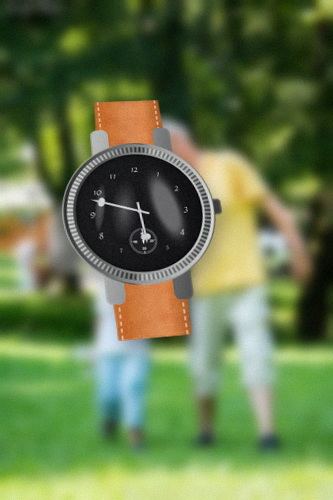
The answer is {"hour": 5, "minute": 48}
